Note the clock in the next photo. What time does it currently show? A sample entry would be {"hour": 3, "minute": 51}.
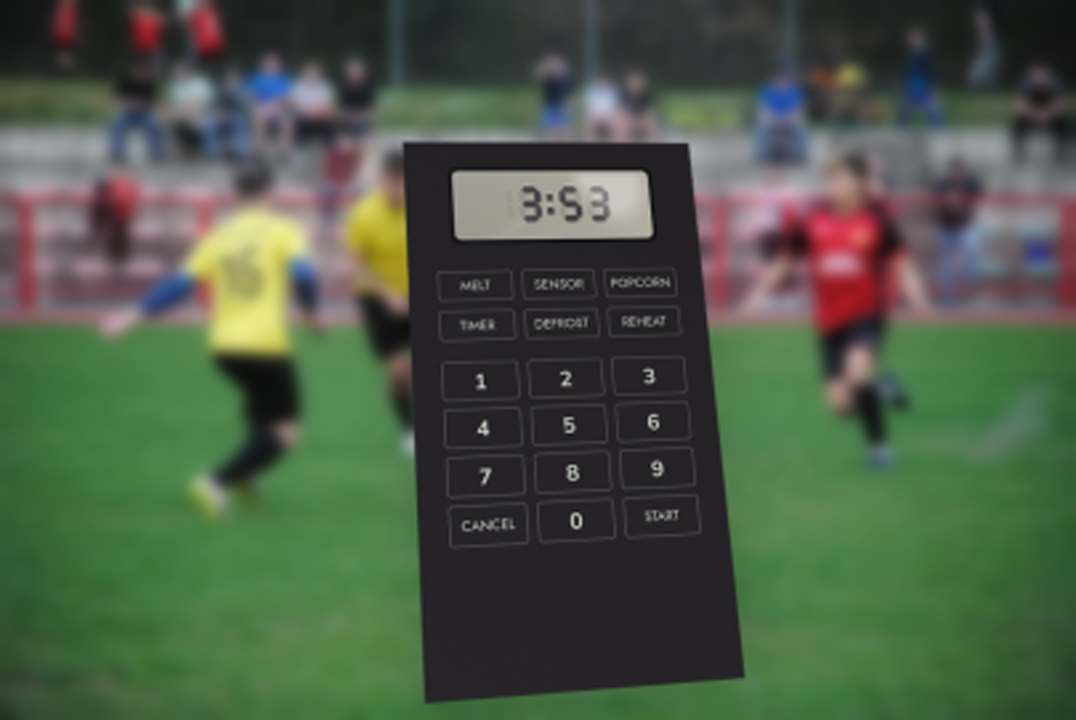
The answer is {"hour": 3, "minute": 53}
